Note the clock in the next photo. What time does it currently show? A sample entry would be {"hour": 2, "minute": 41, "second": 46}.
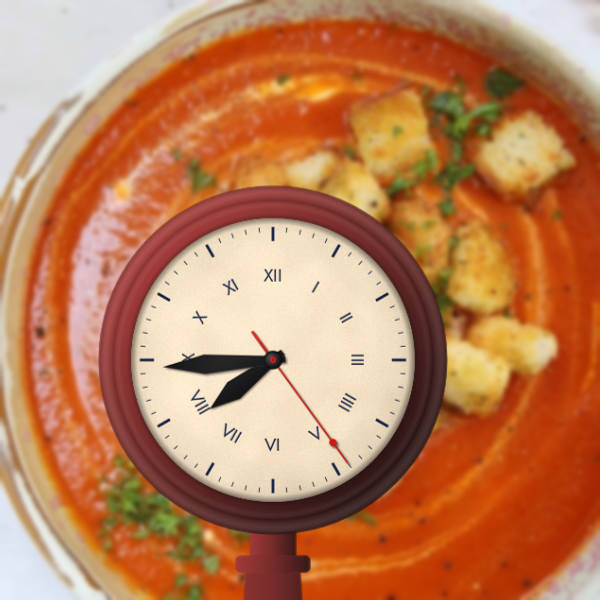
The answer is {"hour": 7, "minute": 44, "second": 24}
